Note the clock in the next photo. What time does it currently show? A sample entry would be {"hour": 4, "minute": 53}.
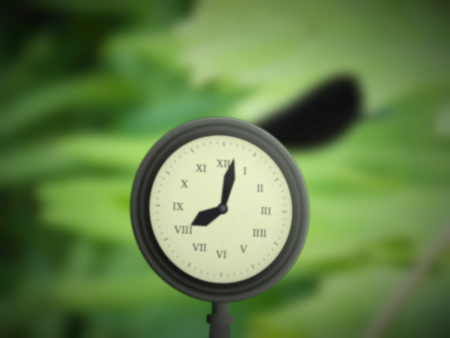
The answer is {"hour": 8, "minute": 2}
